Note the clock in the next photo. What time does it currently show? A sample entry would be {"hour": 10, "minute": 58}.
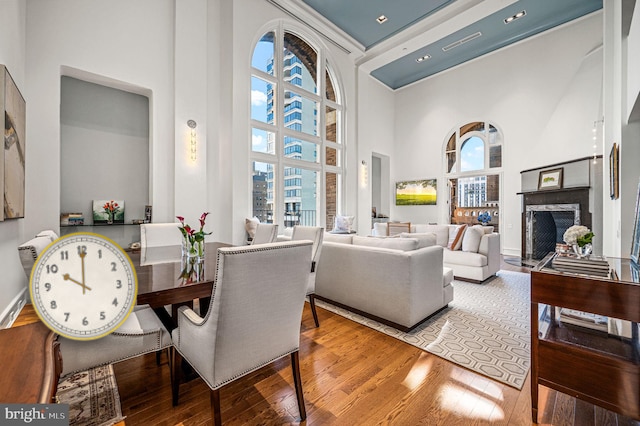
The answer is {"hour": 10, "minute": 0}
